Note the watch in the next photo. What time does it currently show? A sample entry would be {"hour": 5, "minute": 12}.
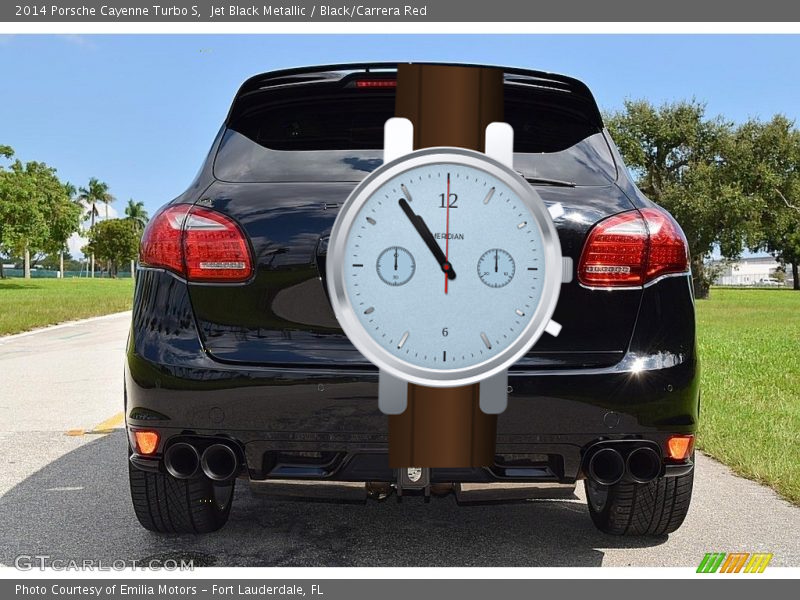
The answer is {"hour": 10, "minute": 54}
